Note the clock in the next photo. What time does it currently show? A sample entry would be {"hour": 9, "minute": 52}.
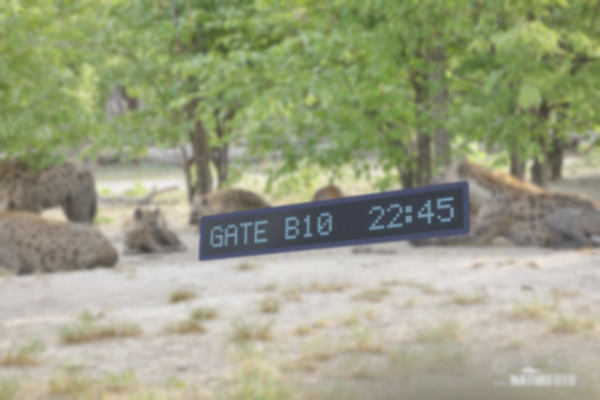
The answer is {"hour": 22, "minute": 45}
